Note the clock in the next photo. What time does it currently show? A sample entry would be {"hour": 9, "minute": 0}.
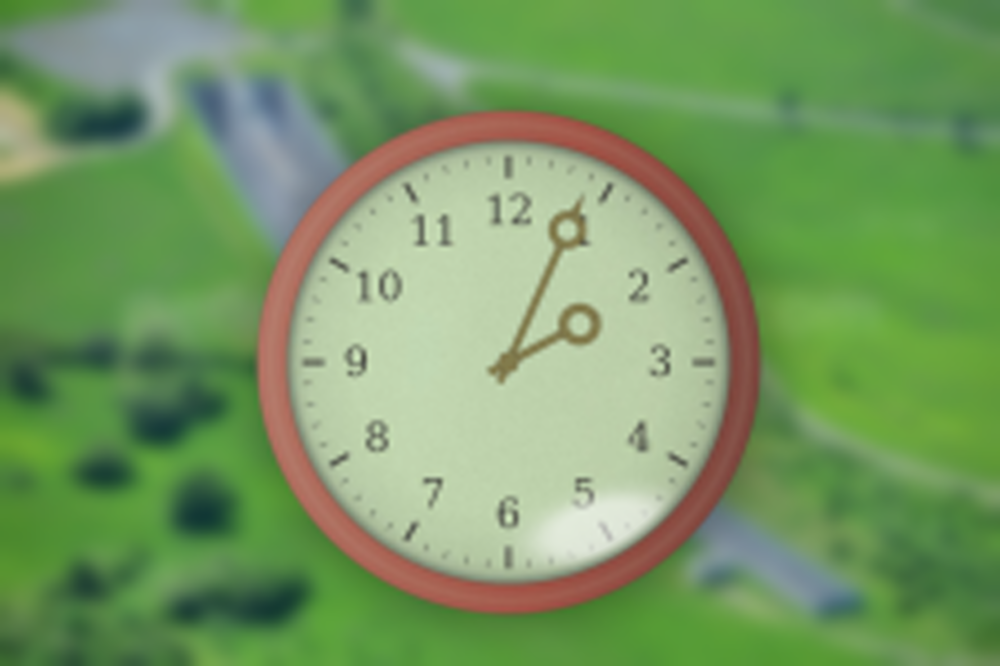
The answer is {"hour": 2, "minute": 4}
